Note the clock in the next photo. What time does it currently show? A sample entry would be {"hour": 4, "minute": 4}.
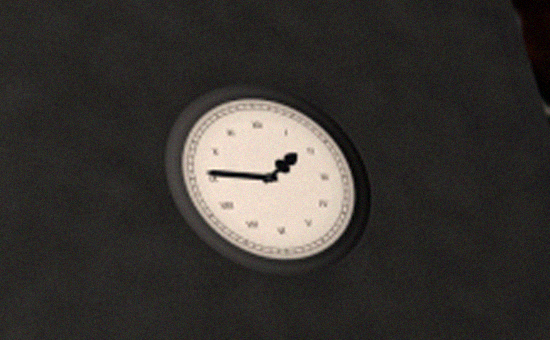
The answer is {"hour": 1, "minute": 46}
